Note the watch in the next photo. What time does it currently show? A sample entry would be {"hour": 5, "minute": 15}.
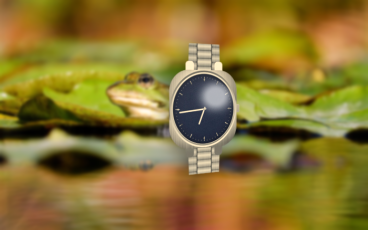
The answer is {"hour": 6, "minute": 44}
